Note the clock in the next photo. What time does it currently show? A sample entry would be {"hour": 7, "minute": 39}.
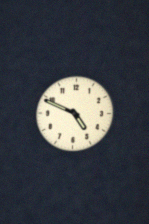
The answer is {"hour": 4, "minute": 49}
